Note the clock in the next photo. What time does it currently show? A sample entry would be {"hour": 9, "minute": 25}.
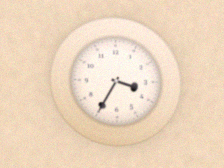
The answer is {"hour": 3, "minute": 35}
